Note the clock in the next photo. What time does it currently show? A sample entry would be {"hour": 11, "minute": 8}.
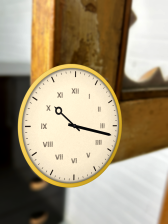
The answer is {"hour": 10, "minute": 17}
